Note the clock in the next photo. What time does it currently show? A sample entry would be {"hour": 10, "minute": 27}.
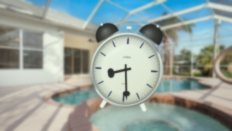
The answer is {"hour": 8, "minute": 29}
